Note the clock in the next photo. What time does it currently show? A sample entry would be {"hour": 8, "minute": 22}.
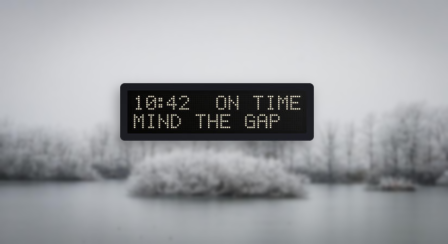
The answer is {"hour": 10, "minute": 42}
